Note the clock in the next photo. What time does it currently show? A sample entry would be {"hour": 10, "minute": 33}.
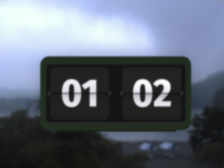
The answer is {"hour": 1, "minute": 2}
